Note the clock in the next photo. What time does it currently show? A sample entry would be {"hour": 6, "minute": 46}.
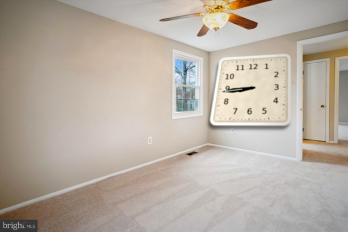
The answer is {"hour": 8, "minute": 44}
